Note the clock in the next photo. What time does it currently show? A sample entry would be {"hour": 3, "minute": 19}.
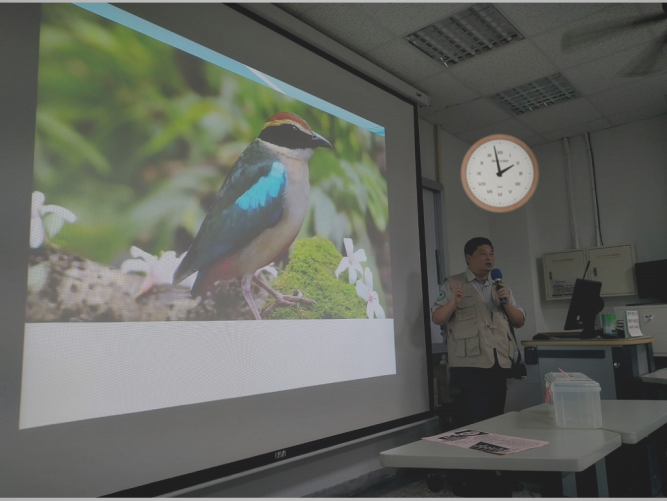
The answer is {"hour": 1, "minute": 58}
